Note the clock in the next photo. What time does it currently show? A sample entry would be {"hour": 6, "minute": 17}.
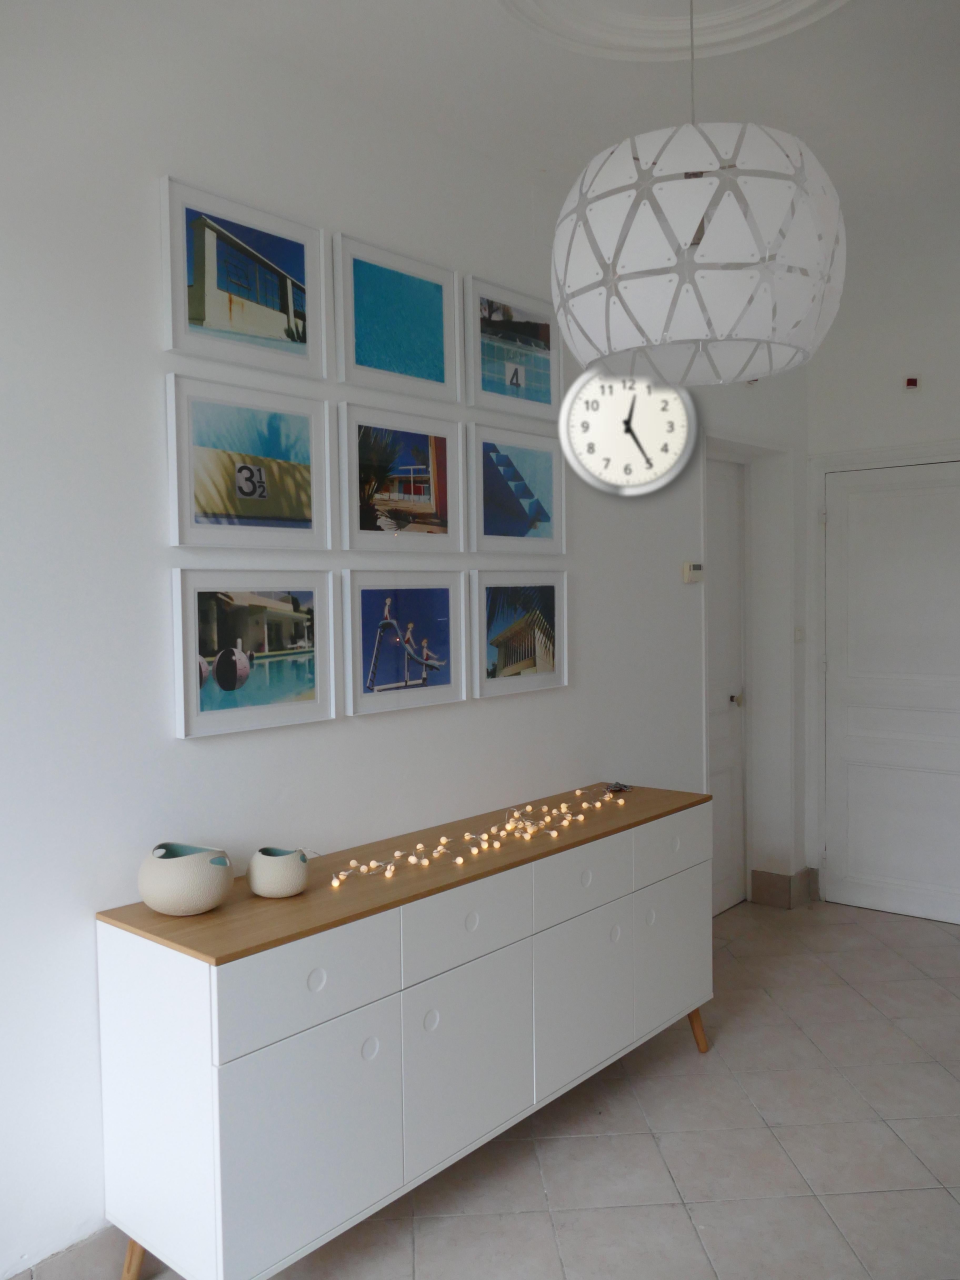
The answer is {"hour": 12, "minute": 25}
